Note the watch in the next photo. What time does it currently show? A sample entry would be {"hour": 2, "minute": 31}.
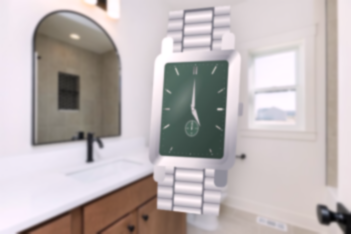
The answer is {"hour": 5, "minute": 0}
